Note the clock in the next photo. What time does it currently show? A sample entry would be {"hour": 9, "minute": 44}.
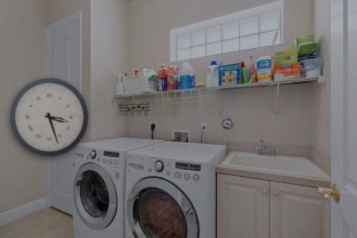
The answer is {"hour": 3, "minute": 27}
